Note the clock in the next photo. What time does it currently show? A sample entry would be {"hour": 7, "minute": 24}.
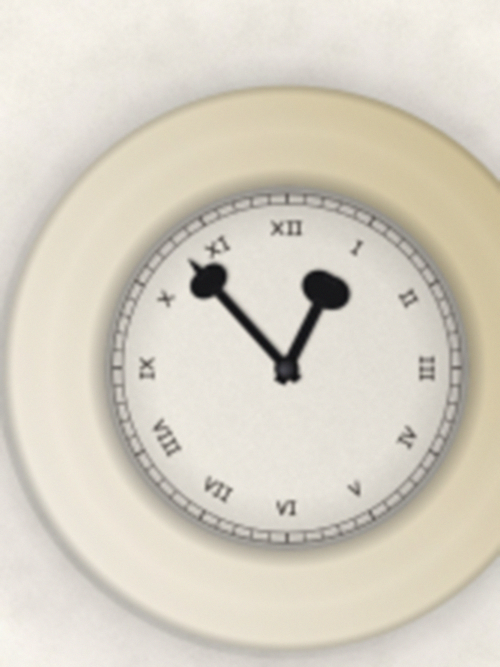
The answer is {"hour": 12, "minute": 53}
